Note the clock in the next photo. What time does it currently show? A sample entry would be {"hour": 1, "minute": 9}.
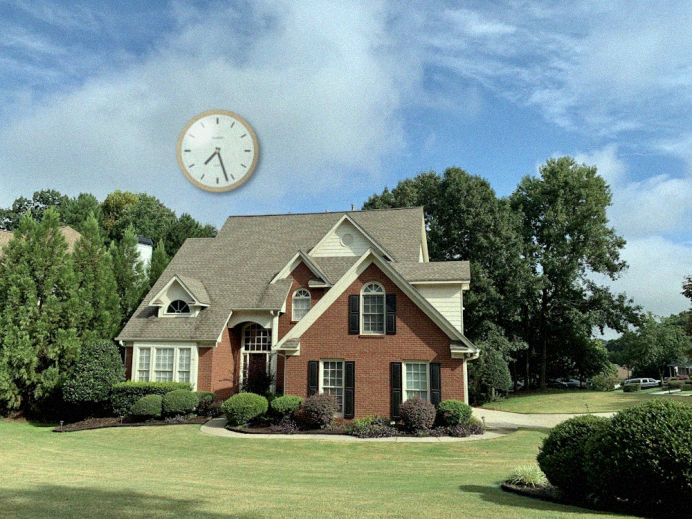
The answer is {"hour": 7, "minute": 27}
